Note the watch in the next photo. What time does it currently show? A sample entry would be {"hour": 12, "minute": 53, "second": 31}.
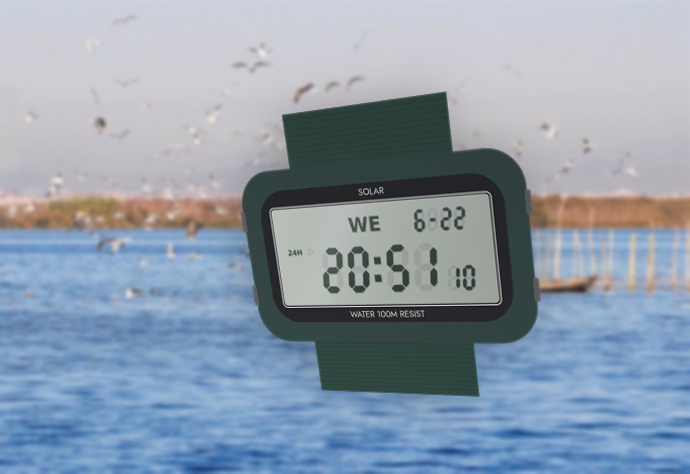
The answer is {"hour": 20, "minute": 51, "second": 10}
